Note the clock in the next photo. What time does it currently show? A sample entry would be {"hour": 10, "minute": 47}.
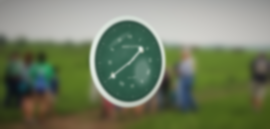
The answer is {"hour": 1, "minute": 40}
